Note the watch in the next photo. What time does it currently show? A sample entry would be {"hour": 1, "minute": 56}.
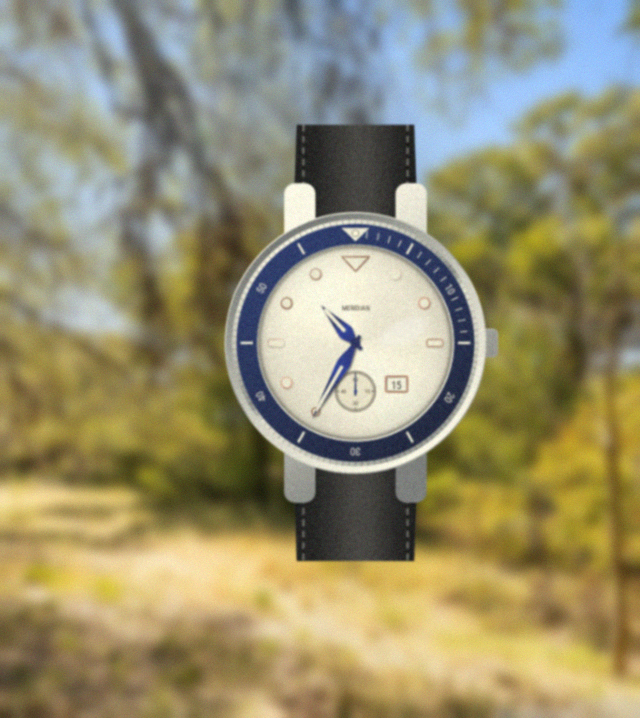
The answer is {"hour": 10, "minute": 35}
